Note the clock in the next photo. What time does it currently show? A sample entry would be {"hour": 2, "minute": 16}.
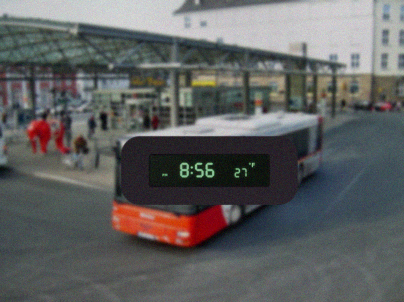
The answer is {"hour": 8, "minute": 56}
